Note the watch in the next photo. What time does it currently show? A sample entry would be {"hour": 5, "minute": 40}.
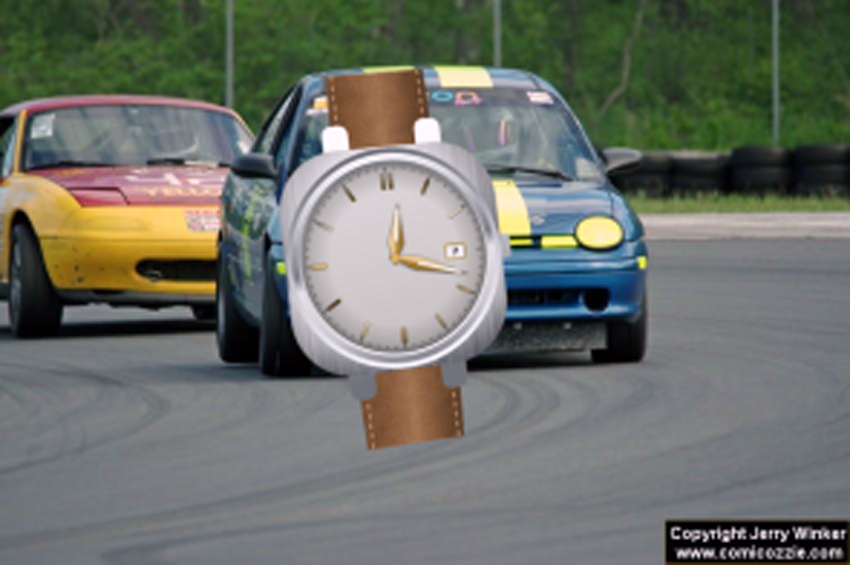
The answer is {"hour": 12, "minute": 18}
